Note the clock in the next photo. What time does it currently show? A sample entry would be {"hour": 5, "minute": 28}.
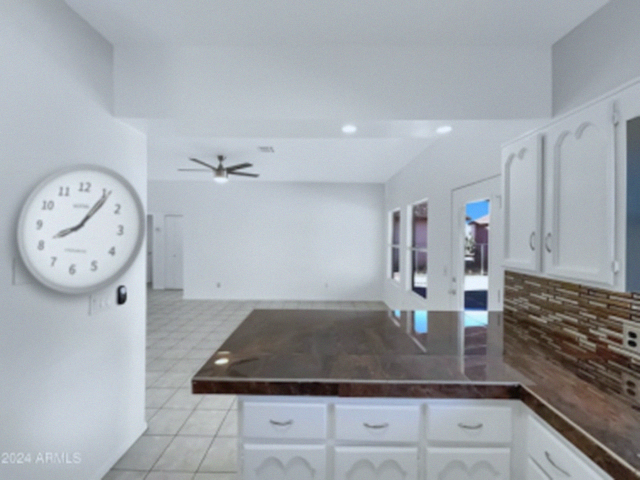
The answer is {"hour": 8, "minute": 6}
